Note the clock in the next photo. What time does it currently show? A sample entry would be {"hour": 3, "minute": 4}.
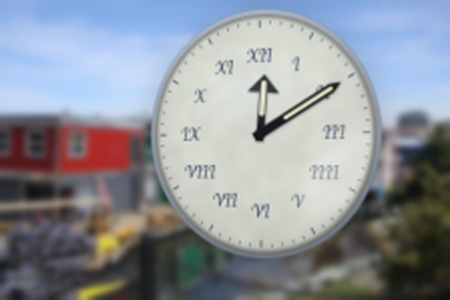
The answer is {"hour": 12, "minute": 10}
